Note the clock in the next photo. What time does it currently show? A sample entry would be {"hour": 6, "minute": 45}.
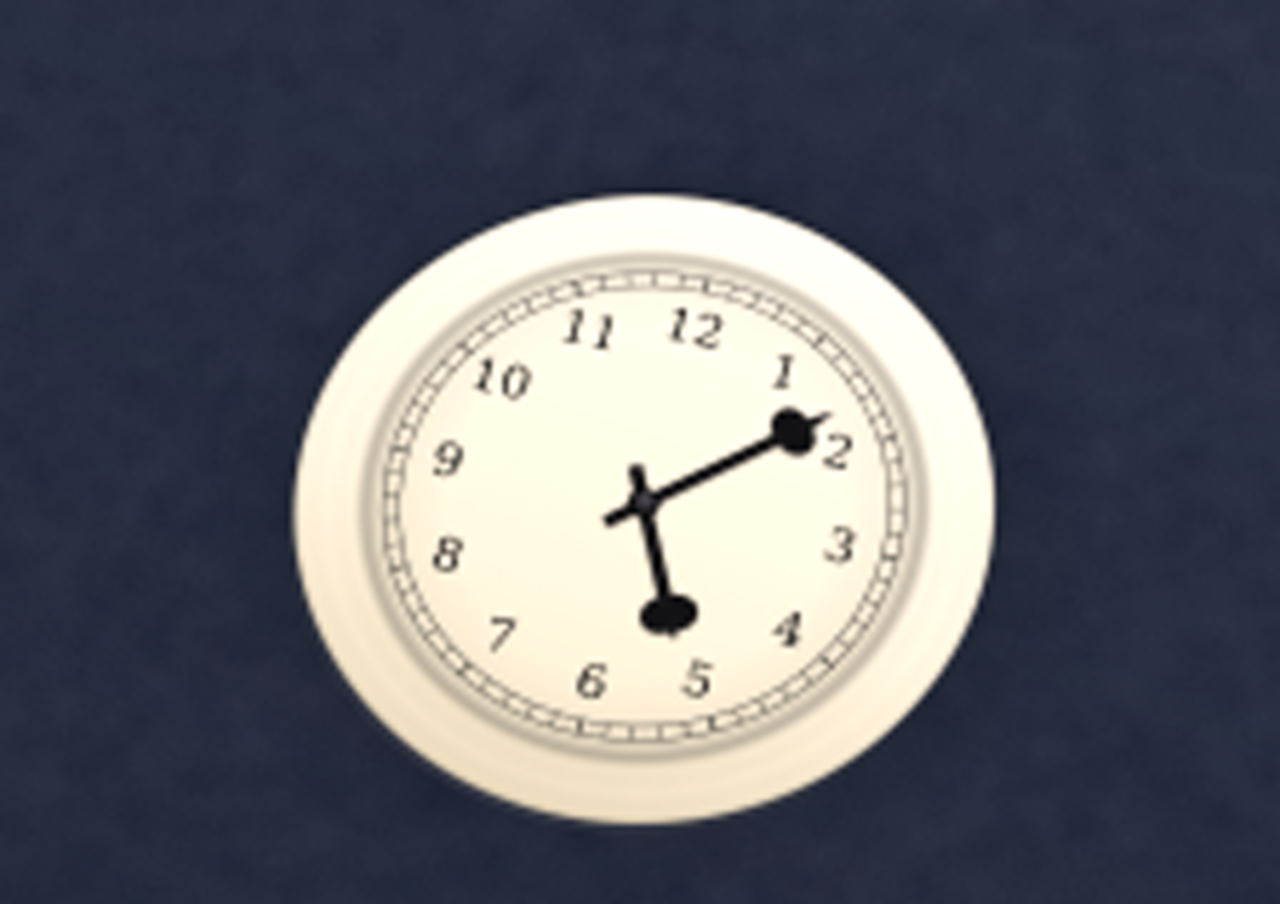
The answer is {"hour": 5, "minute": 8}
